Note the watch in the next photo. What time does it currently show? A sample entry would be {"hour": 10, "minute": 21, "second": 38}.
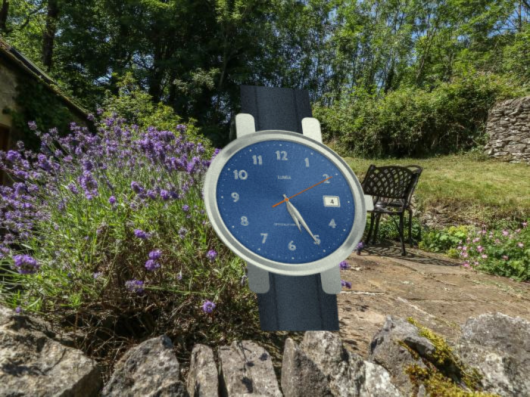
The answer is {"hour": 5, "minute": 25, "second": 10}
